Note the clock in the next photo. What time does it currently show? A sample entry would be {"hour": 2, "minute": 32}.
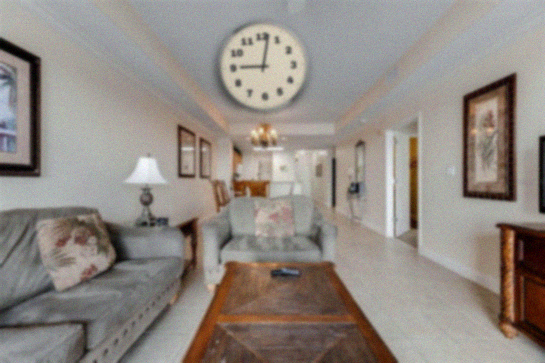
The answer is {"hour": 9, "minute": 2}
